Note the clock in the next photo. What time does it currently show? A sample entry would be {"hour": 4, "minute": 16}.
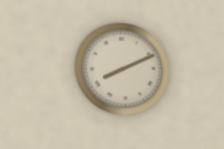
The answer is {"hour": 8, "minute": 11}
